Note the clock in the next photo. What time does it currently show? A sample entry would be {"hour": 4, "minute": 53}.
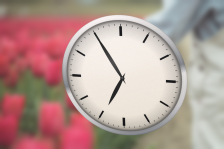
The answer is {"hour": 6, "minute": 55}
